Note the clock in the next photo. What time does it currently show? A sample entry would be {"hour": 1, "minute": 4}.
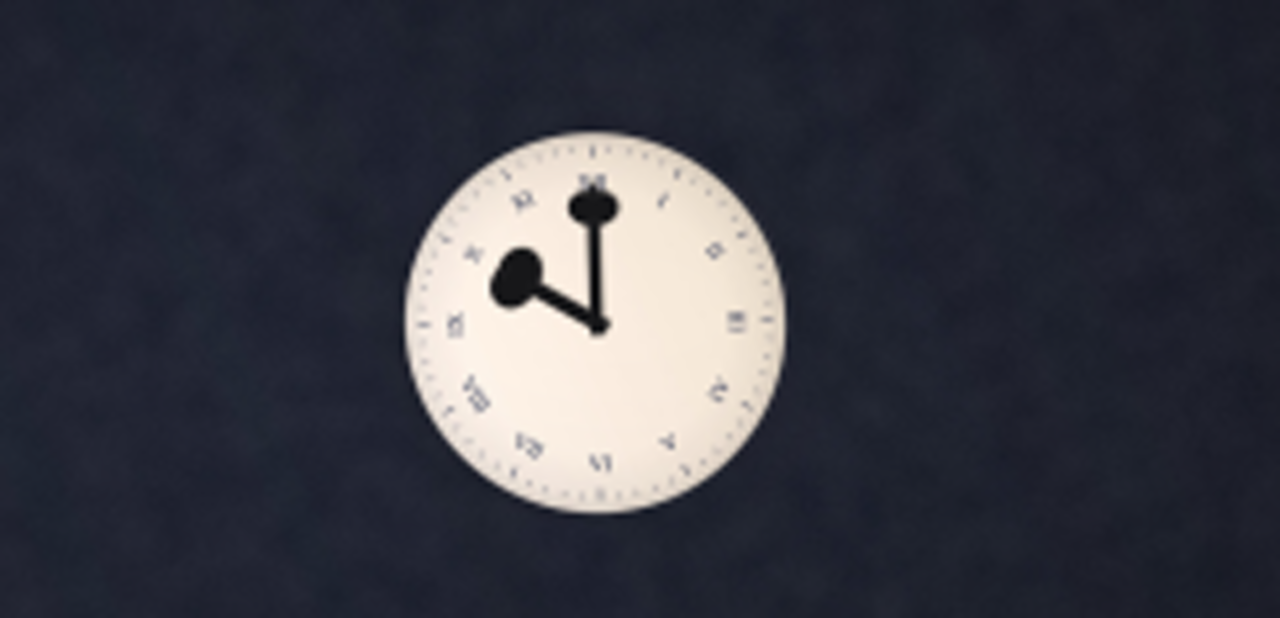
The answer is {"hour": 10, "minute": 0}
